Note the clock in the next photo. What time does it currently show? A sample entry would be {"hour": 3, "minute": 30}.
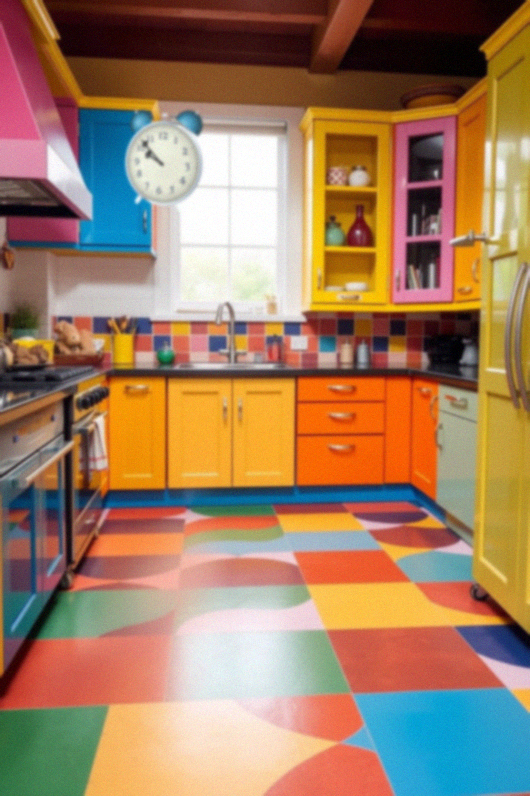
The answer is {"hour": 9, "minute": 52}
